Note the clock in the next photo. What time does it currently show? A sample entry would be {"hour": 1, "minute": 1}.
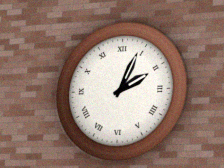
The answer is {"hour": 2, "minute": 4}
